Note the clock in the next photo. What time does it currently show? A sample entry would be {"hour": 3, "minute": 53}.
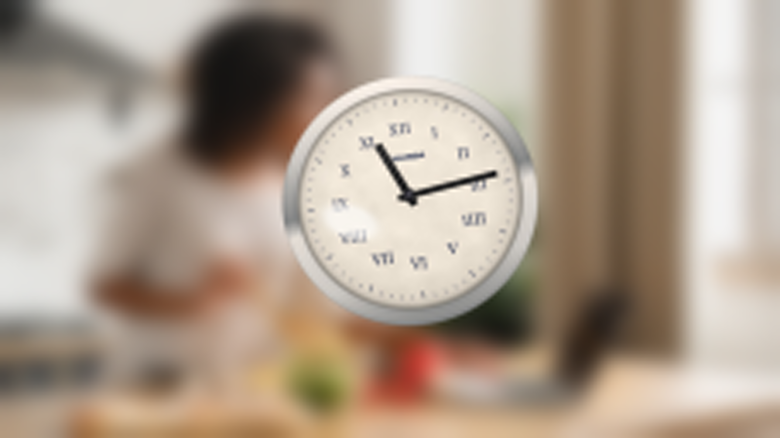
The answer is {"hour": 11, "minute": 14}
